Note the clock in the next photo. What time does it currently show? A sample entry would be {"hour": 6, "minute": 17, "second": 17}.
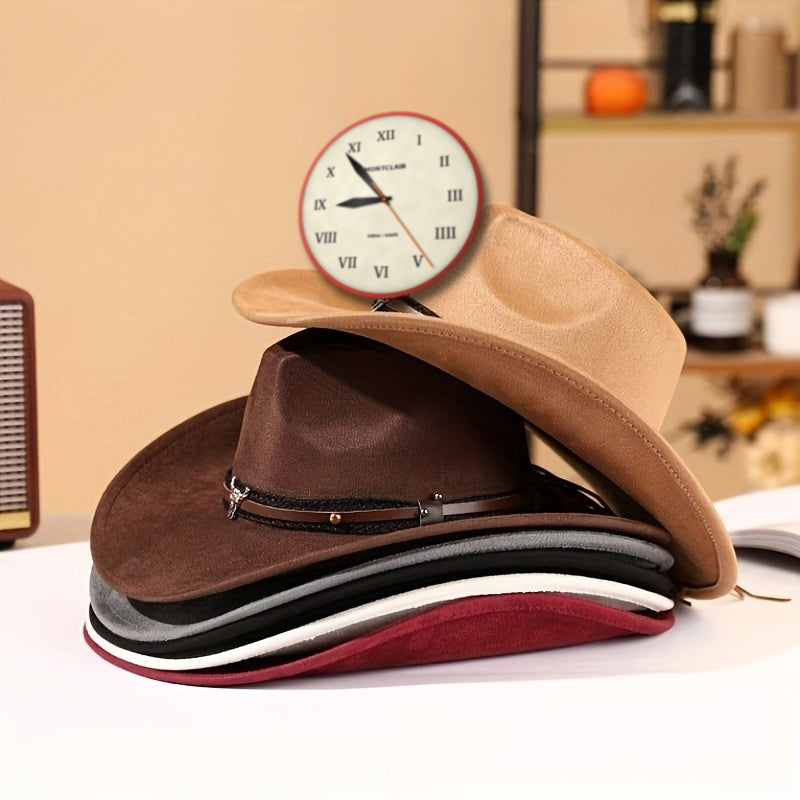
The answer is {"hour": 8, "minute": 53, "second": 24}
